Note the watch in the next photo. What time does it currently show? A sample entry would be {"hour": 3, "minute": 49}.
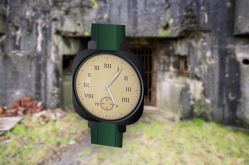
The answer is {"hour": 5, "minute": 6}
